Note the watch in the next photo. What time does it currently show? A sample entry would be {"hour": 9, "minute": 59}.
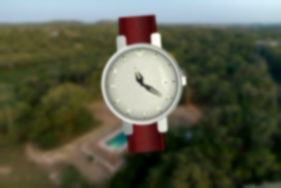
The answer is {"hour": 11, "minute": 21}
